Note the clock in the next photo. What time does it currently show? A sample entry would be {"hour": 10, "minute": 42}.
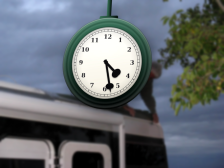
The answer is {"hour": 4, "minute": 28}
